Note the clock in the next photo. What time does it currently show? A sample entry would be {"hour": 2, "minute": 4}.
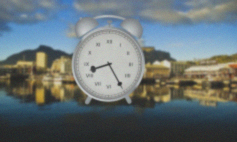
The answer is {"hour": 8, "minute": 25}
